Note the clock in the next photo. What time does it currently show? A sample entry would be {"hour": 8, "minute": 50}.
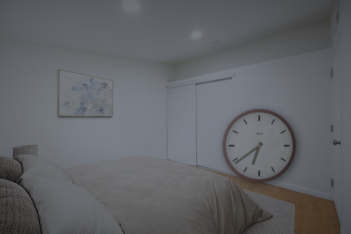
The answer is {"hour": 6, "minute": 39}
